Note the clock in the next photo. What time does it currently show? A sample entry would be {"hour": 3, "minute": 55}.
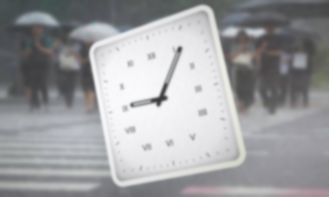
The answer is {"hour": 9, "minute": 6}
